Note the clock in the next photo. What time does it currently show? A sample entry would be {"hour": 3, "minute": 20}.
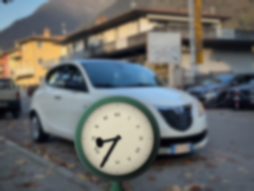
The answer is {"hour": 8, "minute": 35}
